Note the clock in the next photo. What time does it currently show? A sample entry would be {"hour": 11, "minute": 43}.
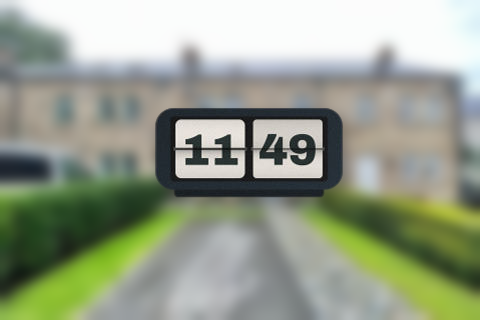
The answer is {"hour": 11, "minute": 49}
